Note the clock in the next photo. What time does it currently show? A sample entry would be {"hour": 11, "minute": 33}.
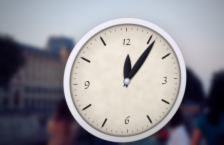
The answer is {"hour": 12, "minute": 6}
